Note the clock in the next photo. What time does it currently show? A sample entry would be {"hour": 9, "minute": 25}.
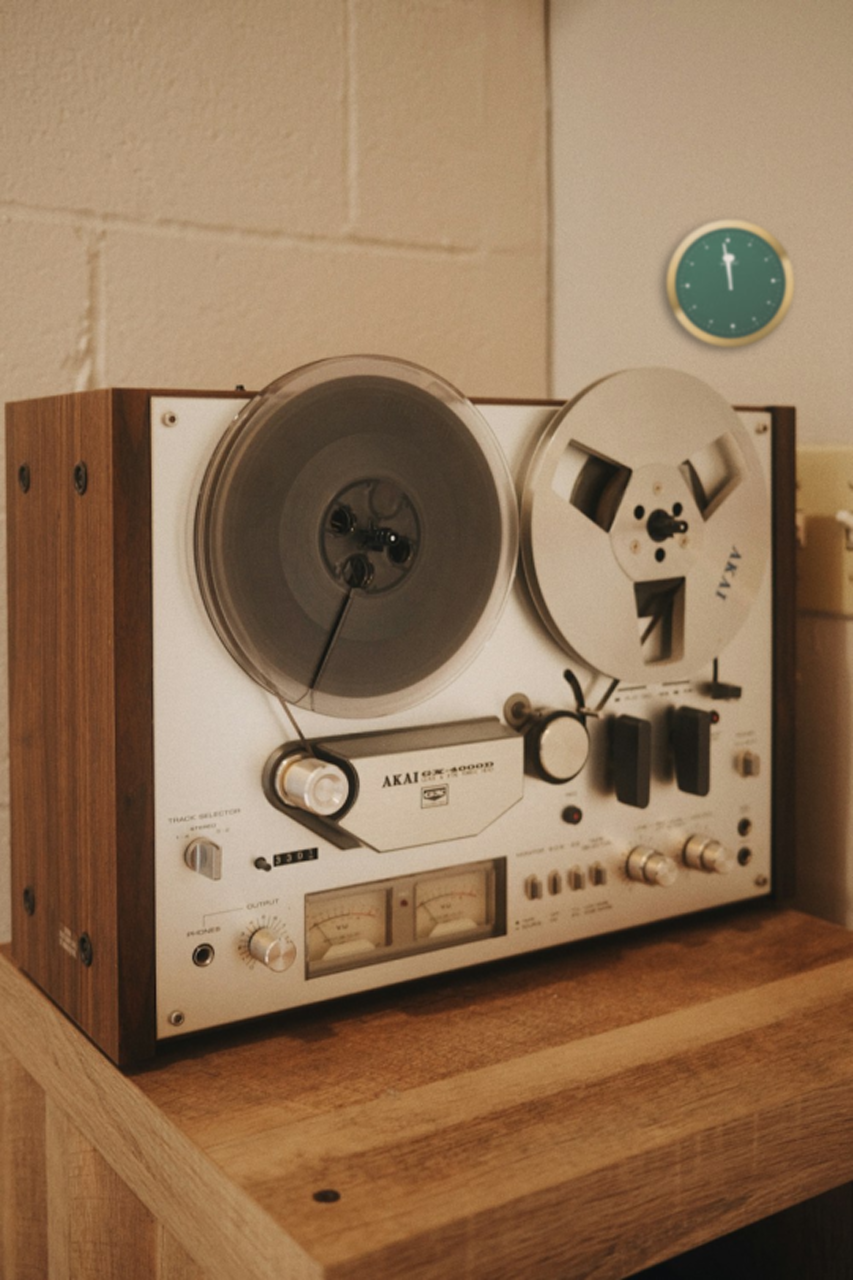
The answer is {"hour": 11, "minute": 59}
